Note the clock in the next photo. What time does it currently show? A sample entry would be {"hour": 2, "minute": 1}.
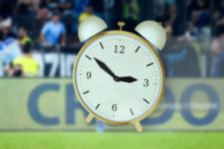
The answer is {"hour": 2, "minute": 51}
